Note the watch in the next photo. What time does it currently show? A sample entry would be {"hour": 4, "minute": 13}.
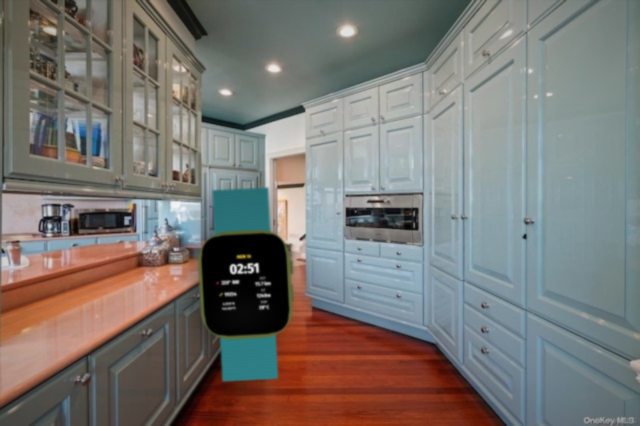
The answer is {"hour": 2, "minute": 51}
